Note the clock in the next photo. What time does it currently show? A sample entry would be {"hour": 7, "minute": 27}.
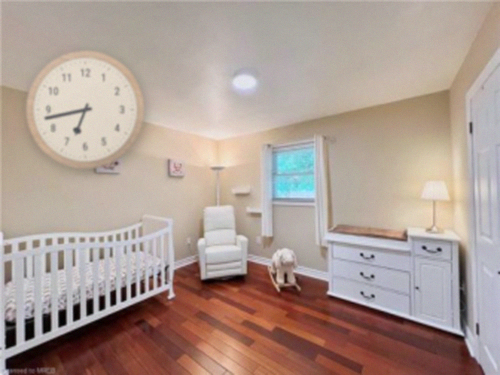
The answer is {"hour": 6, "minute": 43}
